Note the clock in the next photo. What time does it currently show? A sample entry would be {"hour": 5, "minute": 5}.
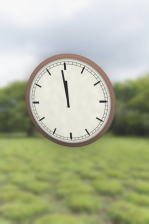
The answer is {"hour": 11, "minute": 59}
